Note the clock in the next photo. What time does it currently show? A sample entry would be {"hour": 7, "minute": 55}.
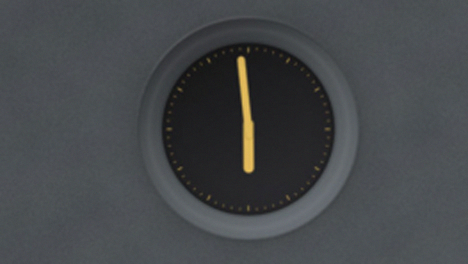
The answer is {"hour": 5, "minute": 59}
